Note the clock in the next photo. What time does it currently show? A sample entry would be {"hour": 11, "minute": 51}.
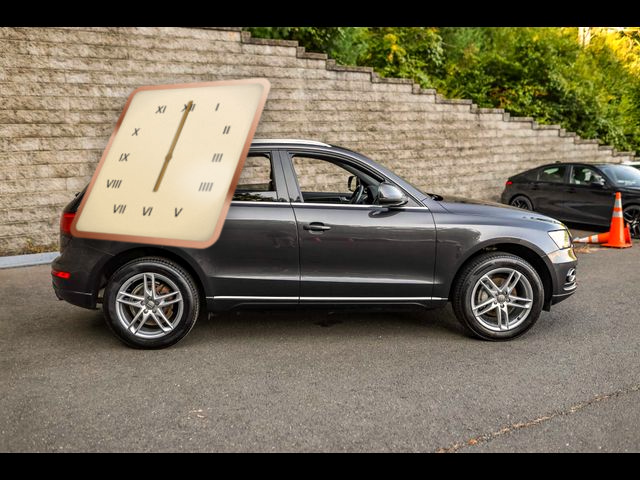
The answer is {"hour": 6, "minute": 0}
